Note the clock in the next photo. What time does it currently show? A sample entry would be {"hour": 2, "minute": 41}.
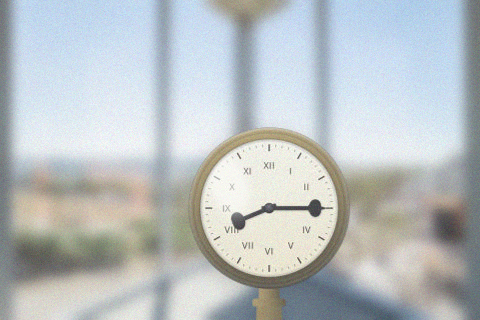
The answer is {"hour": 8, "minute": 15}
